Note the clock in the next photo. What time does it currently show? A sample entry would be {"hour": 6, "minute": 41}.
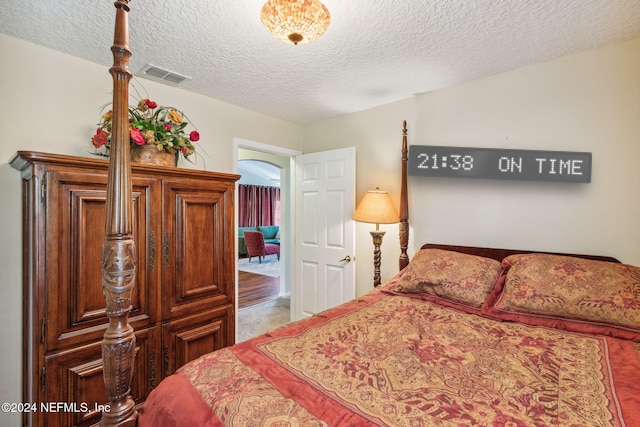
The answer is {"hour": 21, "minute": 38}
